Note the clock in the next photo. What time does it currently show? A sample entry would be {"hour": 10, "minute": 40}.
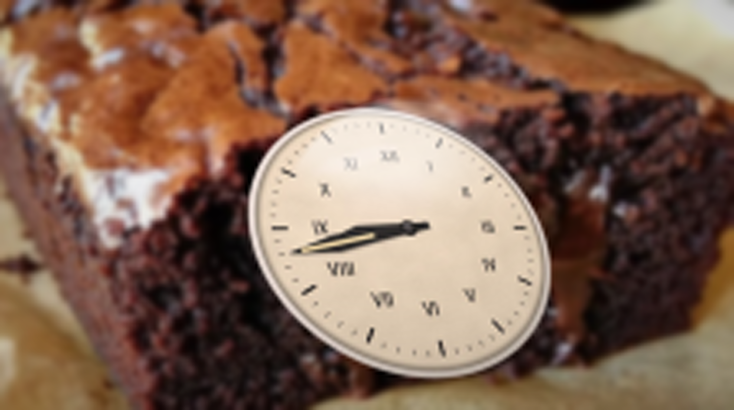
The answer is {"hour": 8, "minute": 43}
